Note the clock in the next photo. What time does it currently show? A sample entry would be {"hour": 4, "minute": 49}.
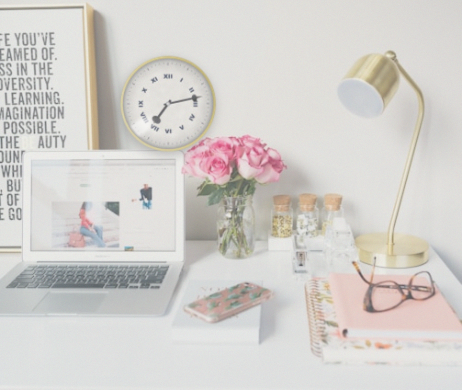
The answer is {"hour": 7, "minute": 13}
